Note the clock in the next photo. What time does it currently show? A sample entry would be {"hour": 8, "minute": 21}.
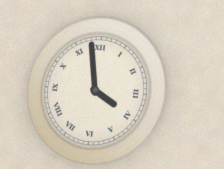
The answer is {"hour": 3, "minute": 58}
